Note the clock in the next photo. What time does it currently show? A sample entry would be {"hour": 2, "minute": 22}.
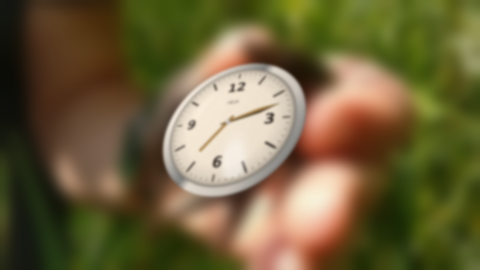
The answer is {"hour": 7, "minute": 12}
